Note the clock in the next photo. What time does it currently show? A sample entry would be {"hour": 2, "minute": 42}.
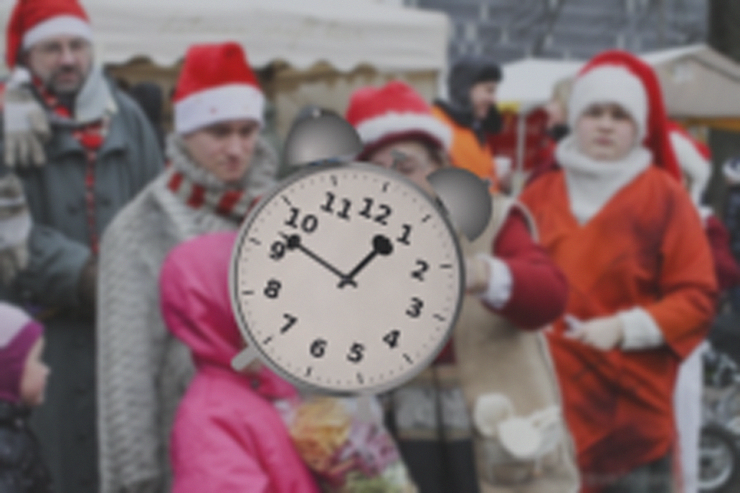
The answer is {"hour": 12, "minute": 47}
